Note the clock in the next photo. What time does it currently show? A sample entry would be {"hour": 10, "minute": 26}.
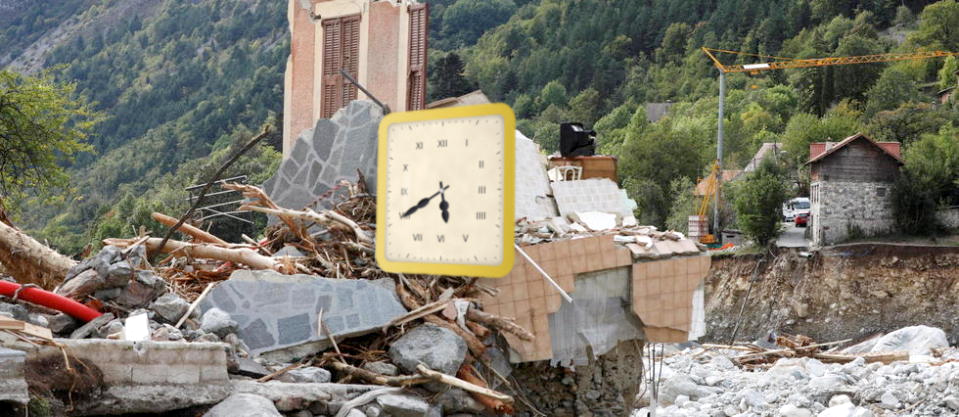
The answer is {"hour": 5, "minute": 40}
